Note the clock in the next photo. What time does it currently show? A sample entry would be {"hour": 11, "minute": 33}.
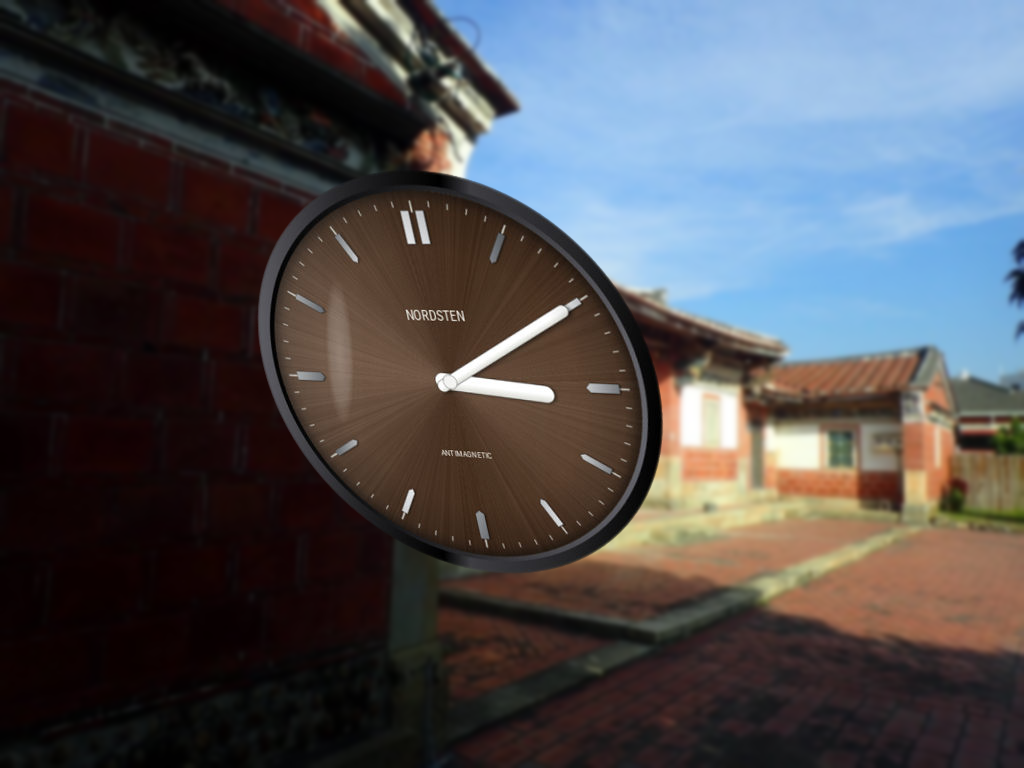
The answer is {"hour": 3, "minute": 10}
